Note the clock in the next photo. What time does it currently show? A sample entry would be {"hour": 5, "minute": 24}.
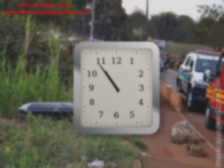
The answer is {"hour": 10, "minute": 54}
